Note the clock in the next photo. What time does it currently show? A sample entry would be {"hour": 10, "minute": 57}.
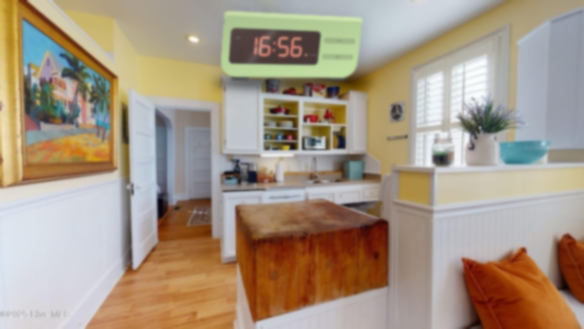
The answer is {"hour": 16, "minute": 56}
